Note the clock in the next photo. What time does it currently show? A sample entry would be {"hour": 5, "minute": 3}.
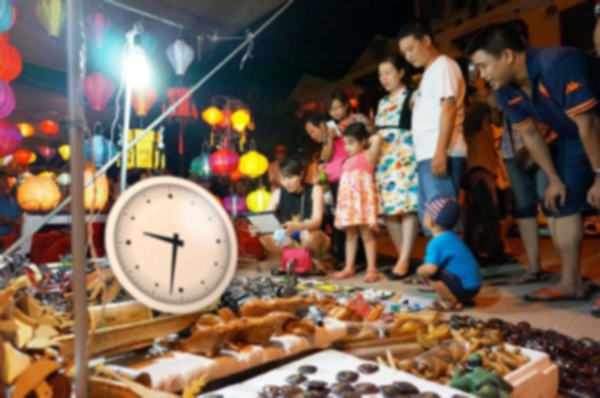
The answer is {"hour": 9, "minute": 32}
